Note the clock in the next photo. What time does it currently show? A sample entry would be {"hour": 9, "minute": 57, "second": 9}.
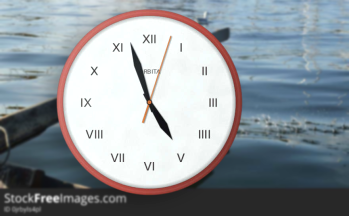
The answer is {"hour": 4, "minute": 57, "second": 3}
